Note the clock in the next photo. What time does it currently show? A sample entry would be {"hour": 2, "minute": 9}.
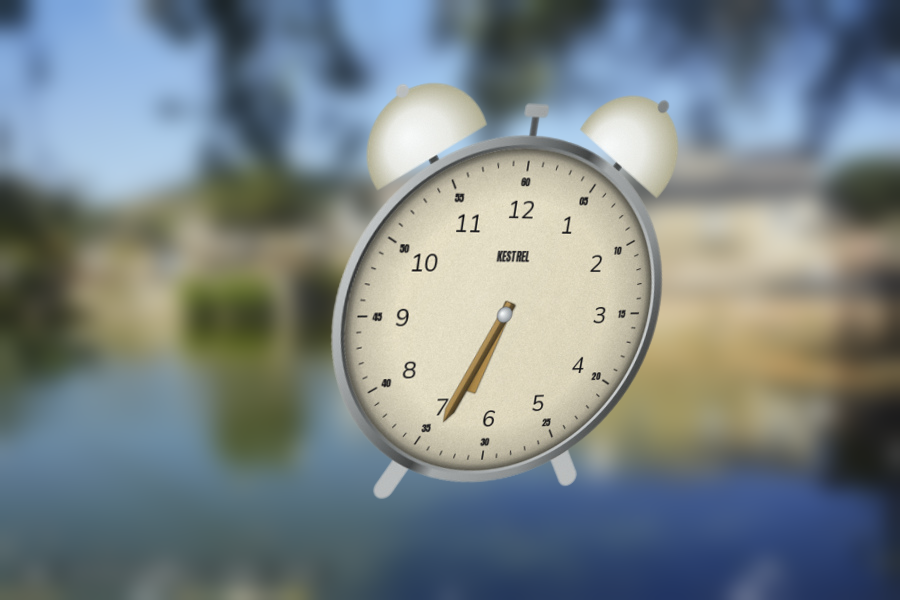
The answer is {"hour": 6, "minute": 34}
